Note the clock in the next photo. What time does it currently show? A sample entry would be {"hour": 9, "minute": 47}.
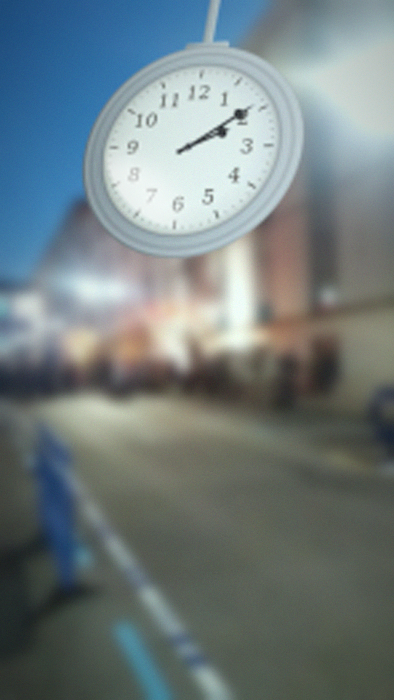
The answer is {"hour": 2, "minute": 9}
